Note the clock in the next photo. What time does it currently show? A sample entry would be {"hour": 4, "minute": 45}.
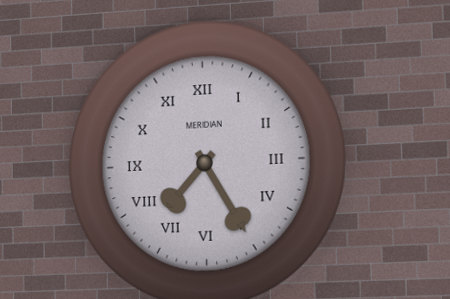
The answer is {"hour": 7, "minute": 25}
